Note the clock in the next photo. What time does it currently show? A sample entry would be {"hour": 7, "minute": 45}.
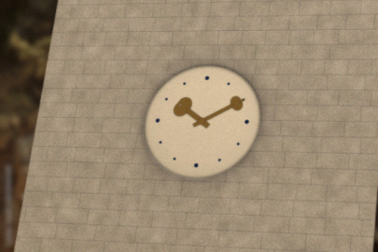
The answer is {"hour": 10, "minute": 10}
